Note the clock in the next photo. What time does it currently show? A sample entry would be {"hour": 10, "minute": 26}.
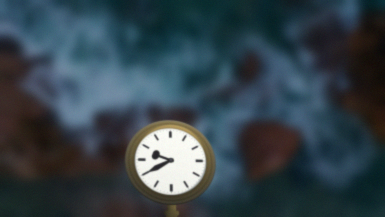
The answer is {"hour": 9, "minute": 40}
